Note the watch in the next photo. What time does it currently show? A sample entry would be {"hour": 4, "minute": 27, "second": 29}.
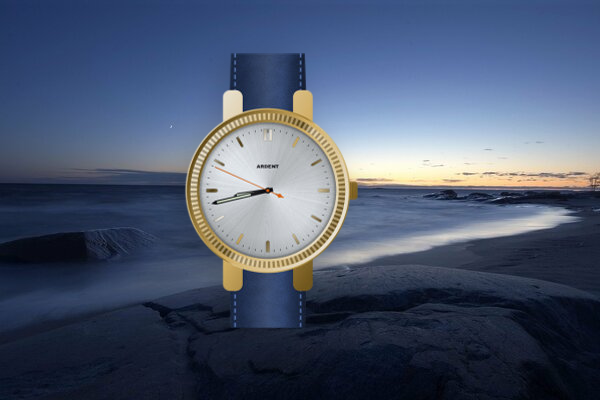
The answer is {"hour": 8, "minute": 42, "second": 49}
